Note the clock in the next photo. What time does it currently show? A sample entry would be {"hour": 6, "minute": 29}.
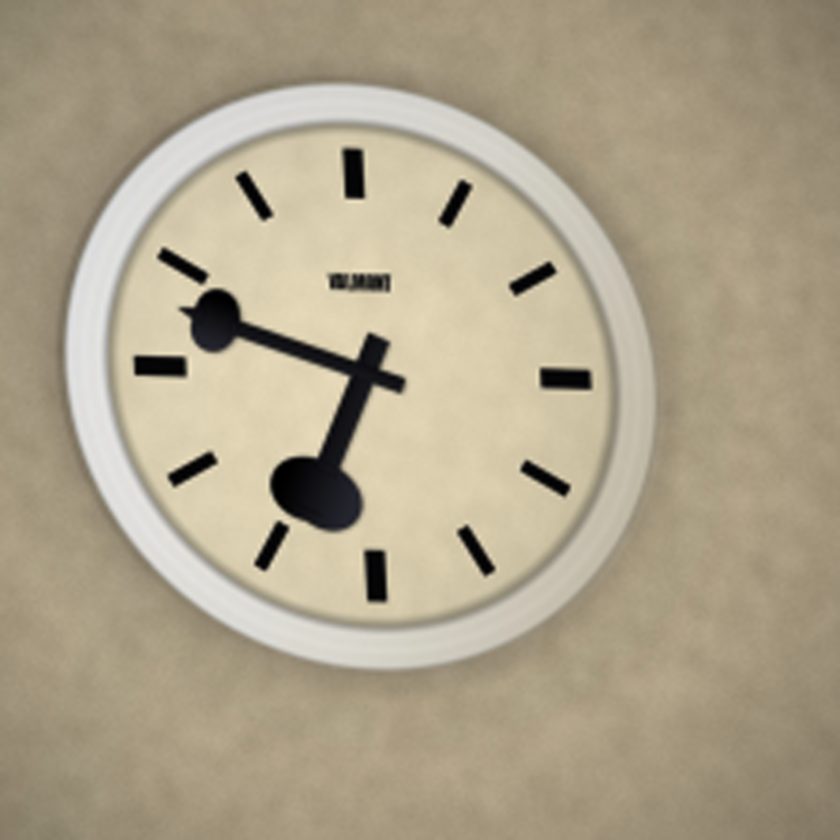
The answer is {"hour": 6, "minute": 48}
